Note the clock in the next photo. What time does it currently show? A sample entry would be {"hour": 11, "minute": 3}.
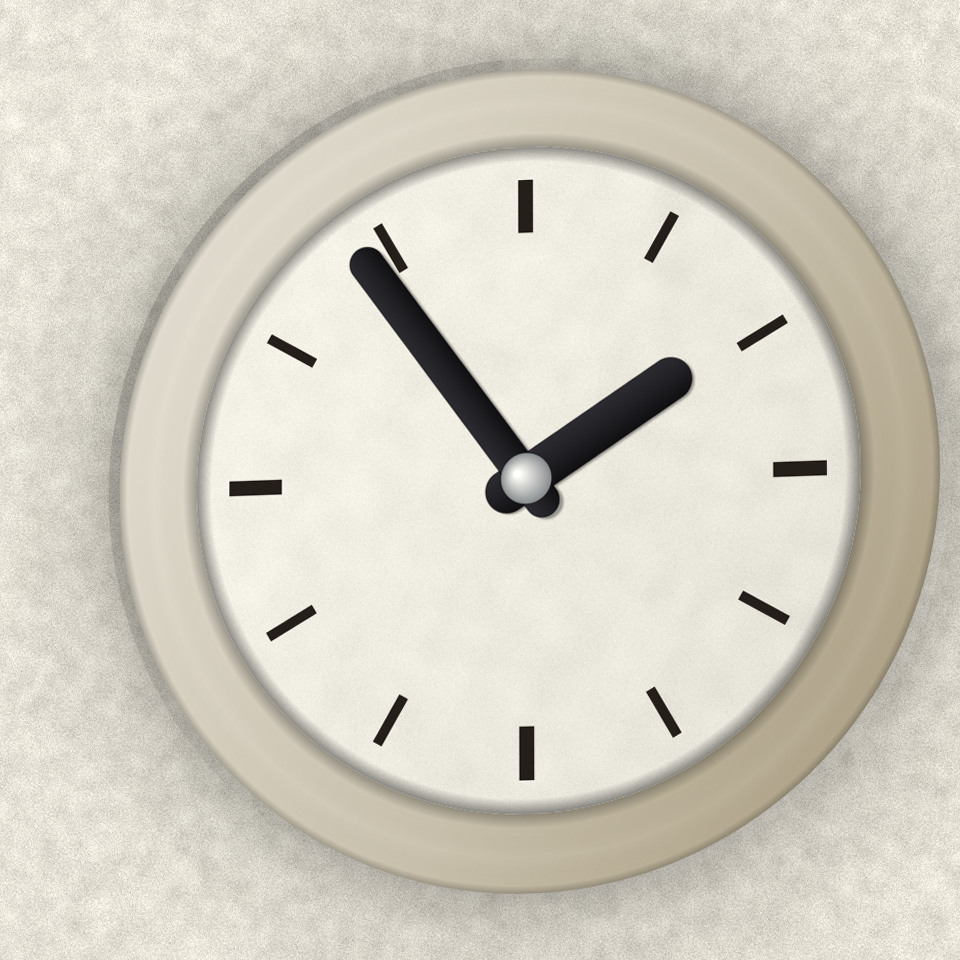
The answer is {"hour": 1, "minute": 54}
